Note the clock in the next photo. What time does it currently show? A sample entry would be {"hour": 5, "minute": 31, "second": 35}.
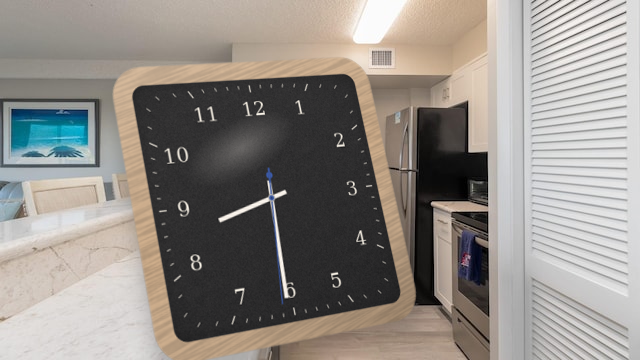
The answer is {"hour": 8, "minute": 30, "second": 31}
